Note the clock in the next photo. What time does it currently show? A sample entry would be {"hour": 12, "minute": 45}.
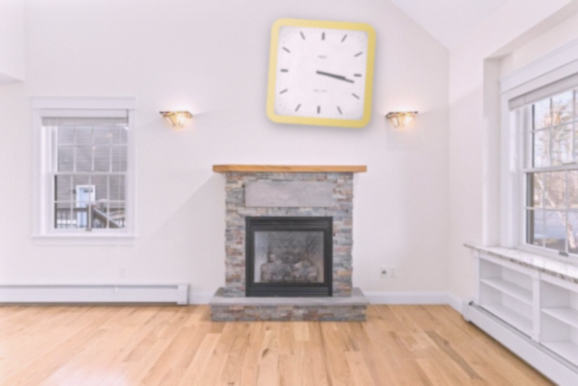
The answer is {"hour": 3, "minute": 17}
